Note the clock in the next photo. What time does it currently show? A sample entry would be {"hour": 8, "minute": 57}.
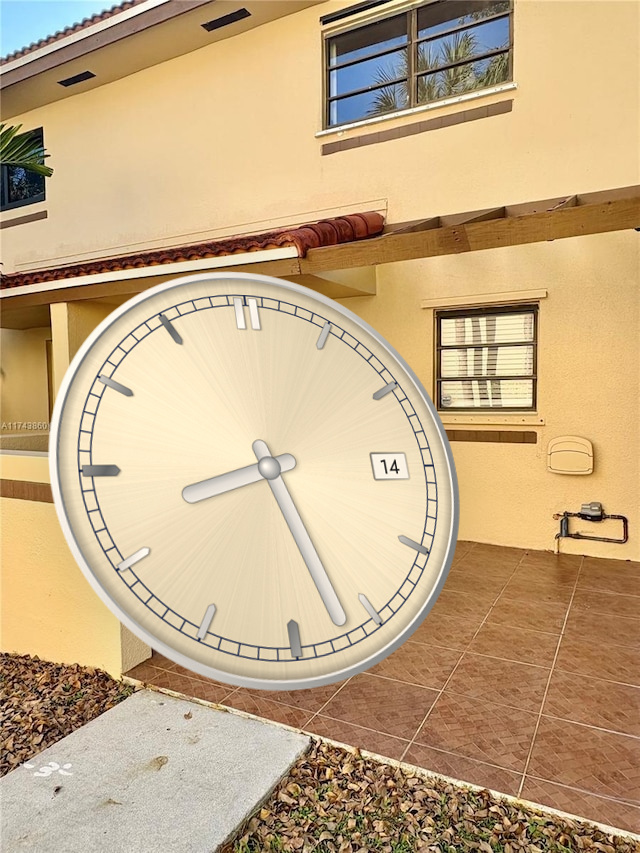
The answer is {"hour": 8, "minute": 27}
